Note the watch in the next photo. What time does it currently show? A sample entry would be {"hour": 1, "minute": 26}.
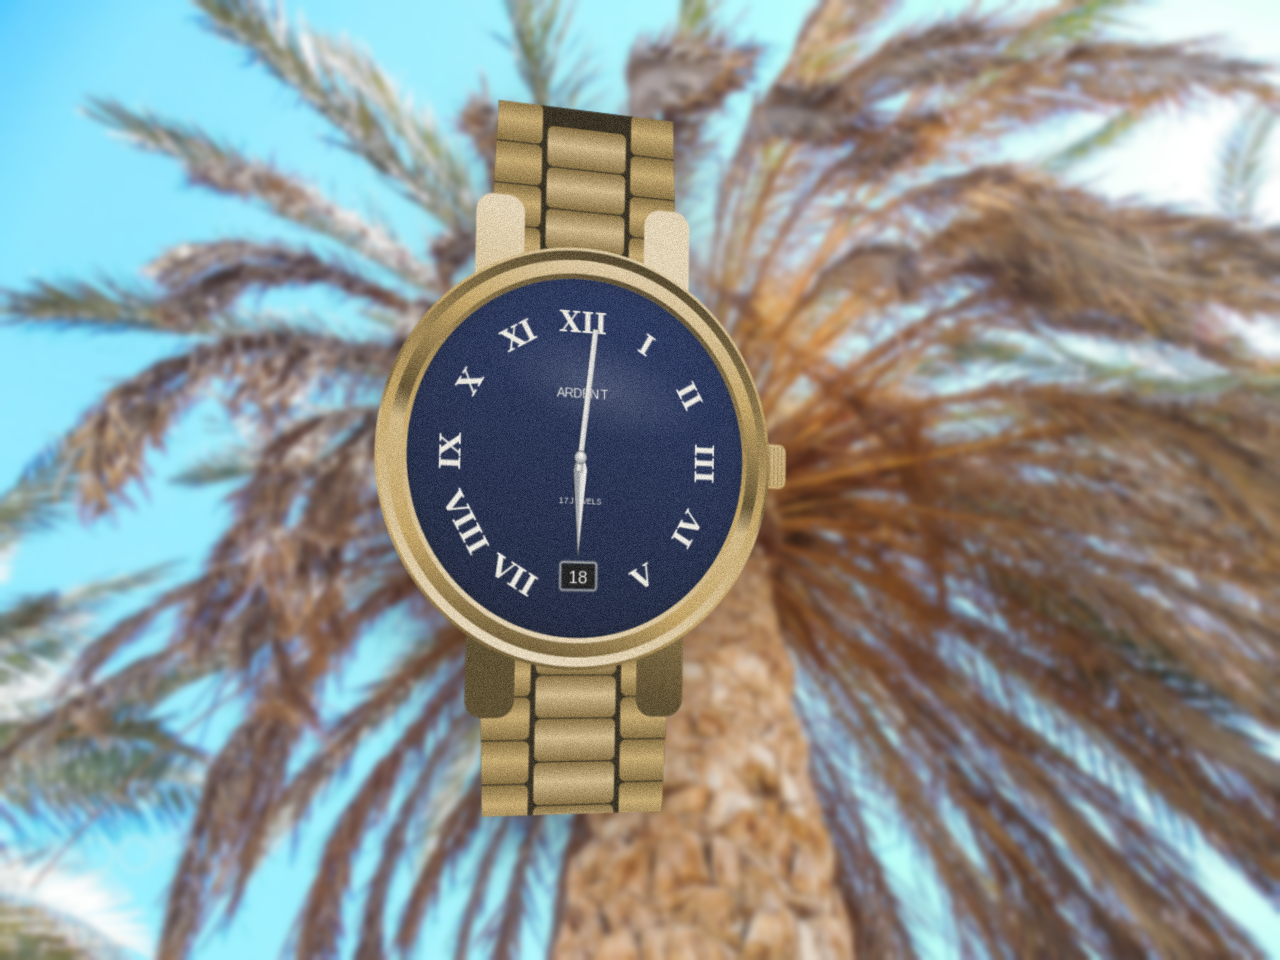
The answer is {"hour": 6, "minute": 1}
